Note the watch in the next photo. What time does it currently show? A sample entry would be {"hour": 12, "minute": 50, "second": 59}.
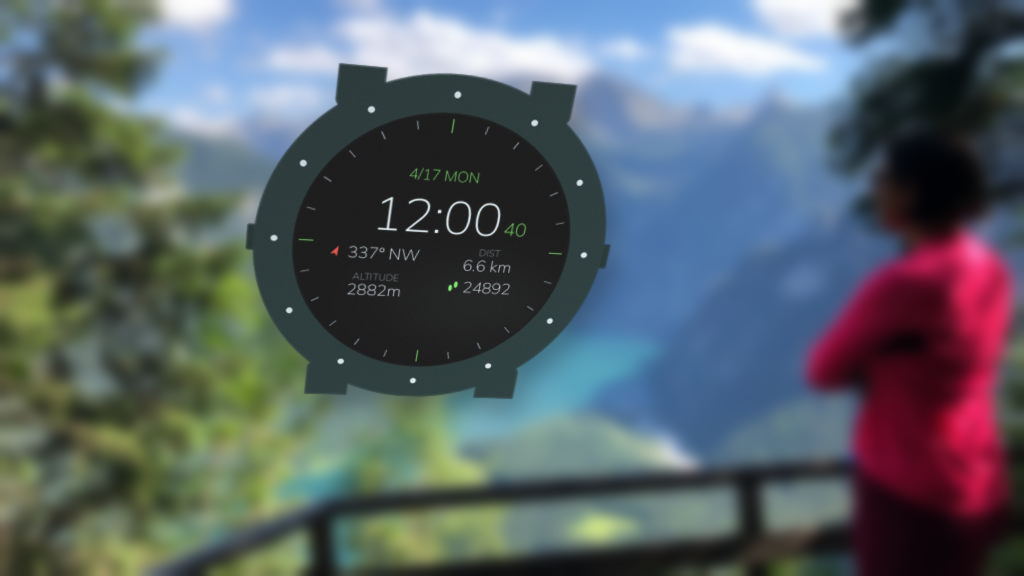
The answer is {"hour": 12, "minute": 0, "second": 40}
